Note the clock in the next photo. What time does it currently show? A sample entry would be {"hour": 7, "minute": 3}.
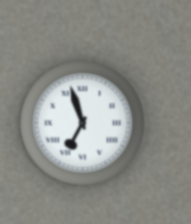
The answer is {"hour": 6, "minute": 57}
